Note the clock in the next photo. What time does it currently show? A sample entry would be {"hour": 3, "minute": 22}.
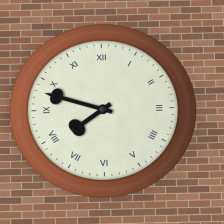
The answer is {"hour": 7, "minute": 48}
